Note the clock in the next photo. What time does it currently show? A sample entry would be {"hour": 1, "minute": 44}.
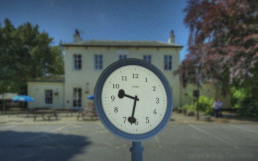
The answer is {"hour": 9, "minute": 32}
